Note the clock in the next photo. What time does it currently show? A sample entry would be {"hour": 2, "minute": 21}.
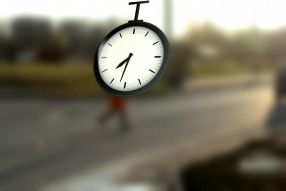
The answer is {"hour": 7, "minute": 32}
